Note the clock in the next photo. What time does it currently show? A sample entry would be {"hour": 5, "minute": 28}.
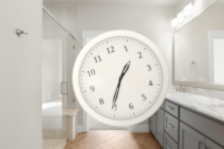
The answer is {"hour": 1, "minute": 36}
